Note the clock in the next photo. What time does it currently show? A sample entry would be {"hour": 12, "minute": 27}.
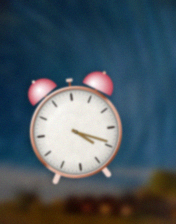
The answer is {"hour": 4, "minute": 19}
